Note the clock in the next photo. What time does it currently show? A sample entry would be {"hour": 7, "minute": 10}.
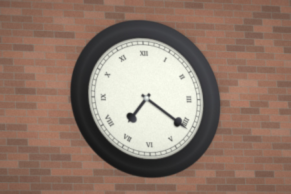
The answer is {"hour": 7, "minute": 21}
